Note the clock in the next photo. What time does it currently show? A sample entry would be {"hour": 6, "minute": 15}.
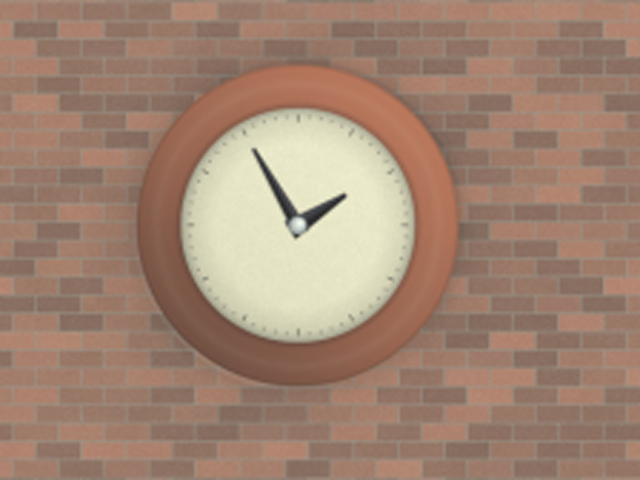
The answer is {"hour": 1, "minute": 55}
